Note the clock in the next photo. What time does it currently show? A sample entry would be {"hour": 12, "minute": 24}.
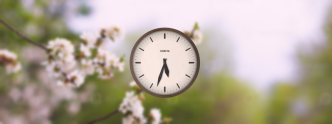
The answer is {"hour": 5, "minute": 33}
